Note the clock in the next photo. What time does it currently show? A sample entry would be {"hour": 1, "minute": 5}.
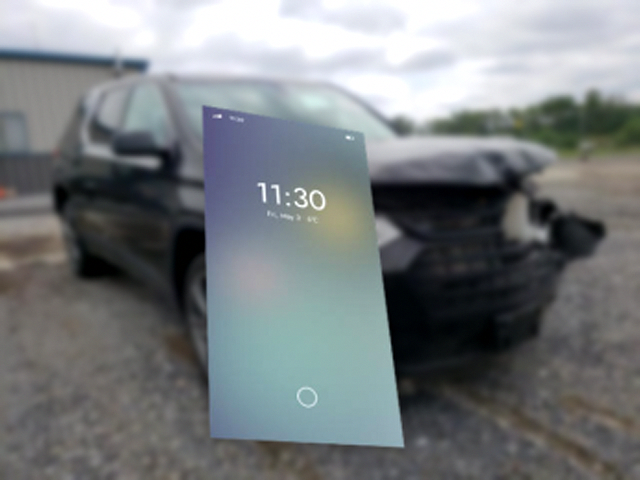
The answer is {"hour": 11, "minute": 30}
